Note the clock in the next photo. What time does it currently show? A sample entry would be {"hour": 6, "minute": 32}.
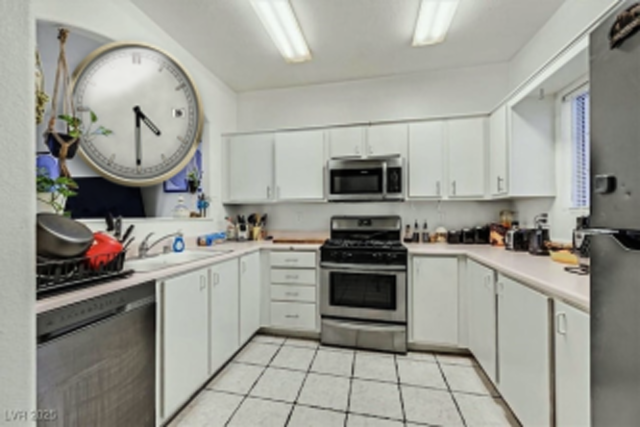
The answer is {"hour": 4, "minute": 30}
